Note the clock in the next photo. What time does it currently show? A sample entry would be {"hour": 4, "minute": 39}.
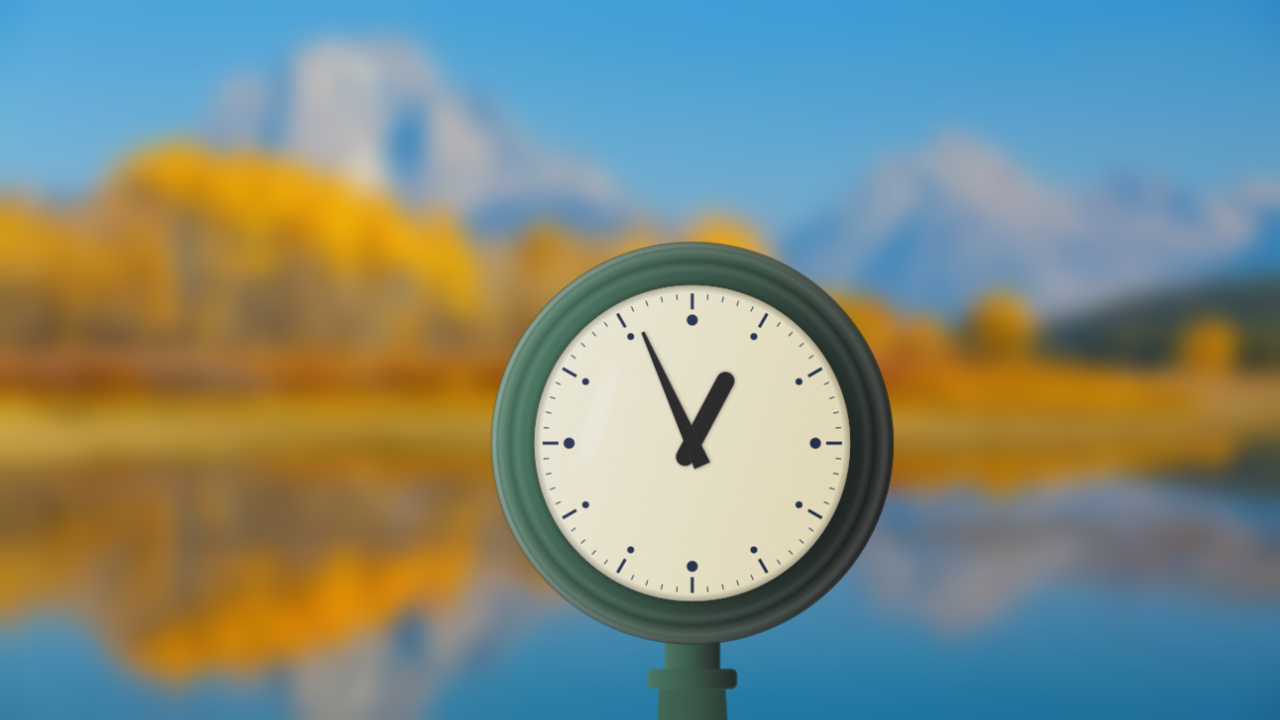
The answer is {"hour": 12, "minute": 56}
